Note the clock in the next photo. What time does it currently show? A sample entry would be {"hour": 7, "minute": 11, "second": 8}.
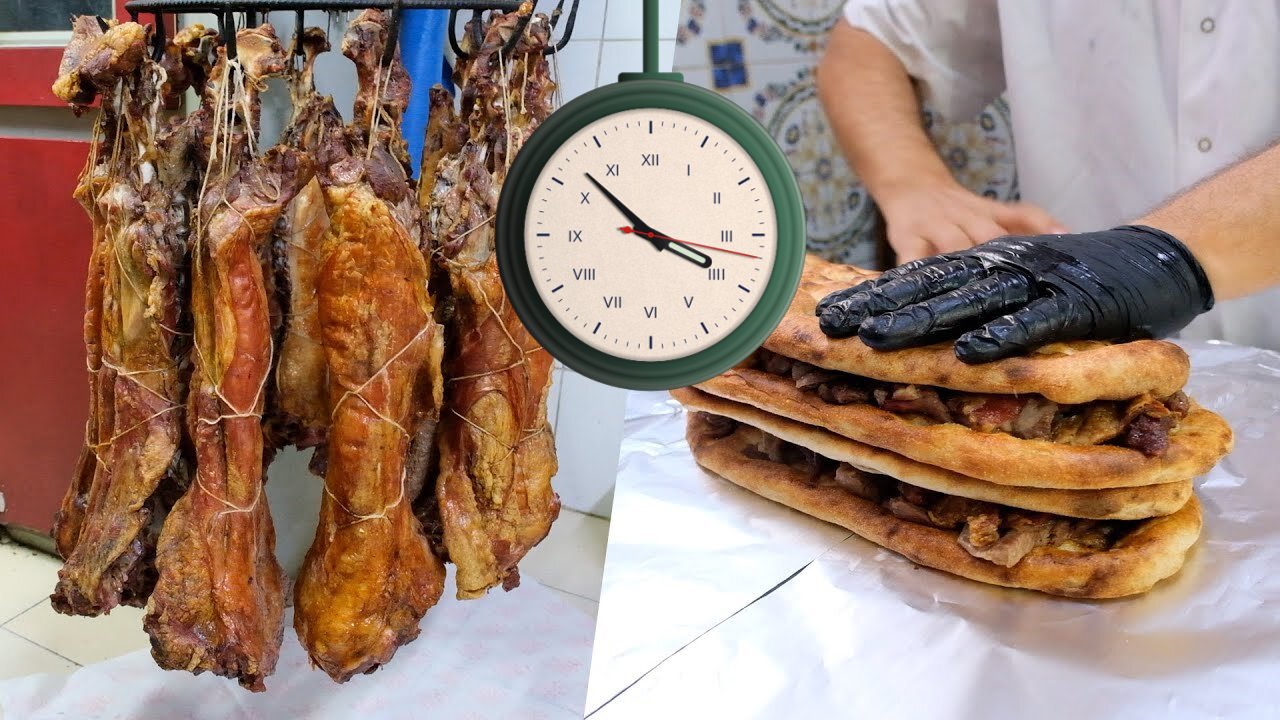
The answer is {"hour": 3, "minute": 52, "second": 17}
